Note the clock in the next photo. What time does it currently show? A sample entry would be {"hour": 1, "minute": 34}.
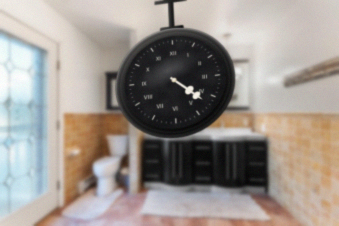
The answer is {"hour": 4, "minute": 22}
